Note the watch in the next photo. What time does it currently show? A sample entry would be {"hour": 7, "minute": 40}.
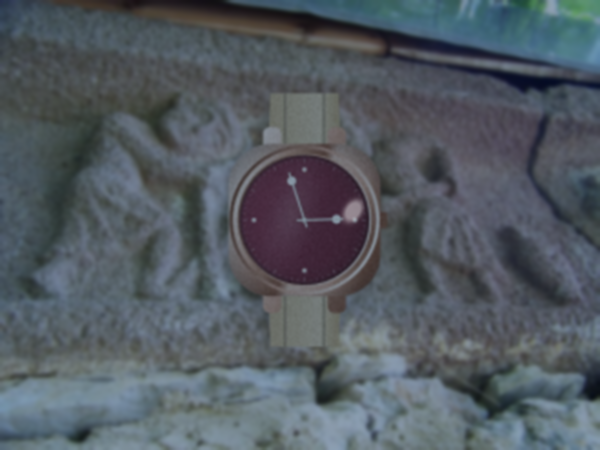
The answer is {"hour": 2, "minute": 57}
